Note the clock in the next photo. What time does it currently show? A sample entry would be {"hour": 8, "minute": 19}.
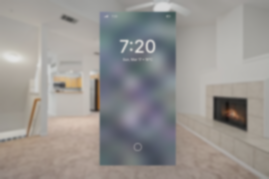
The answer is {"hour": 7, "minute": 20}
